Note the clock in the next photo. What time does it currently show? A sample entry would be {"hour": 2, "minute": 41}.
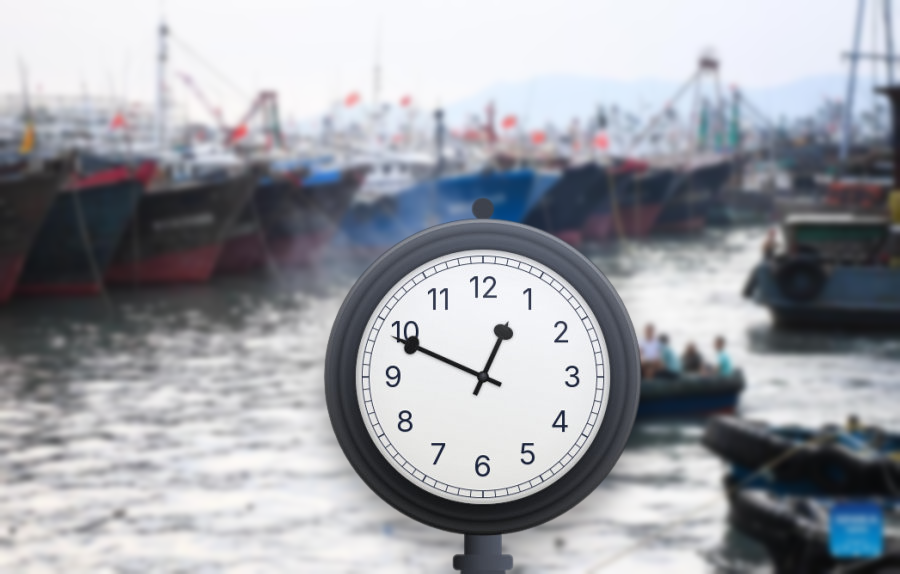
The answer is {"hour": 12, "minute": 49}
